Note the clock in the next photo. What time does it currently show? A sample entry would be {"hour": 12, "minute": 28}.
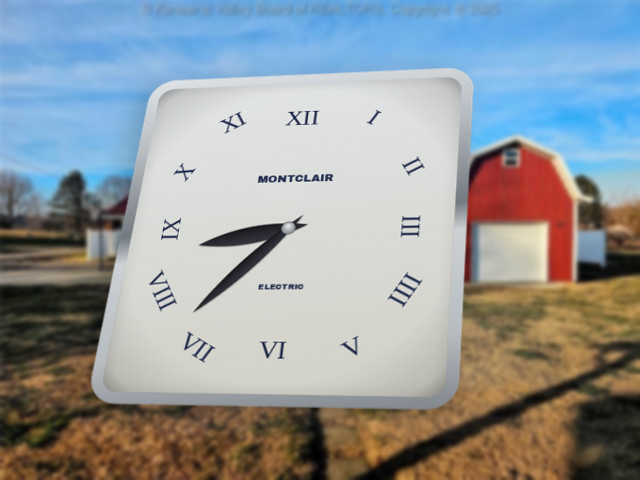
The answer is {"hour": 8, "minute": 37}
